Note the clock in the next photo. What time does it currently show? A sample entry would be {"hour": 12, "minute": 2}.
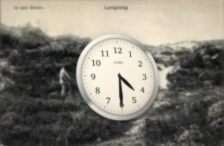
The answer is {"hour": 4, "minute": 30}
